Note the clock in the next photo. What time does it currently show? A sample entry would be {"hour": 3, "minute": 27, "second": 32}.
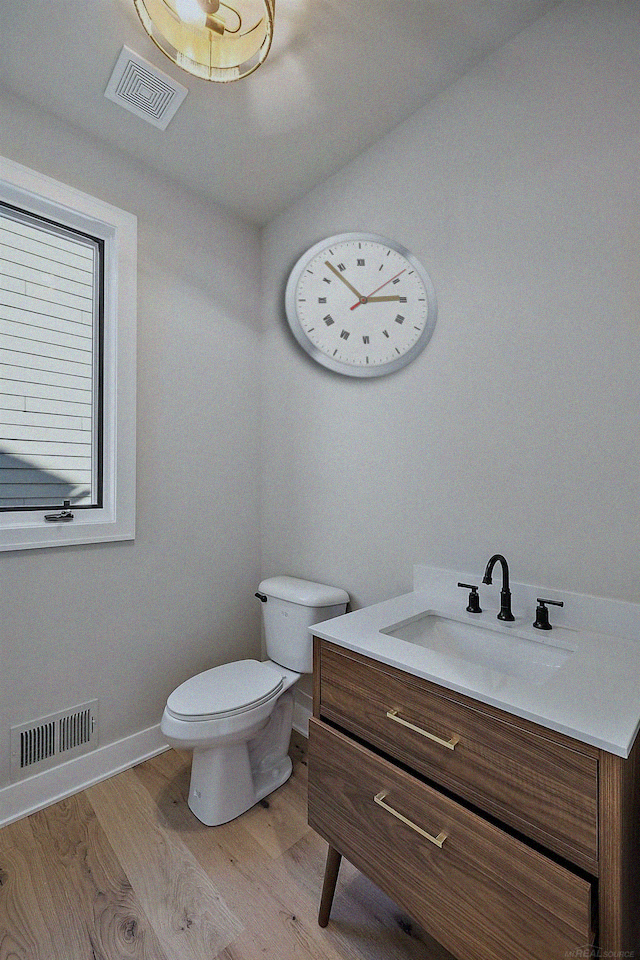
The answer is {"hour": 2, "minute": 53, "second": 9}
